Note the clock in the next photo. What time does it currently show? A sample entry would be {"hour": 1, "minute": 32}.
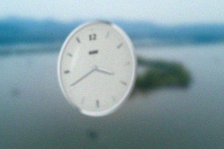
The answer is {"hour": 3, "minute": 41}
